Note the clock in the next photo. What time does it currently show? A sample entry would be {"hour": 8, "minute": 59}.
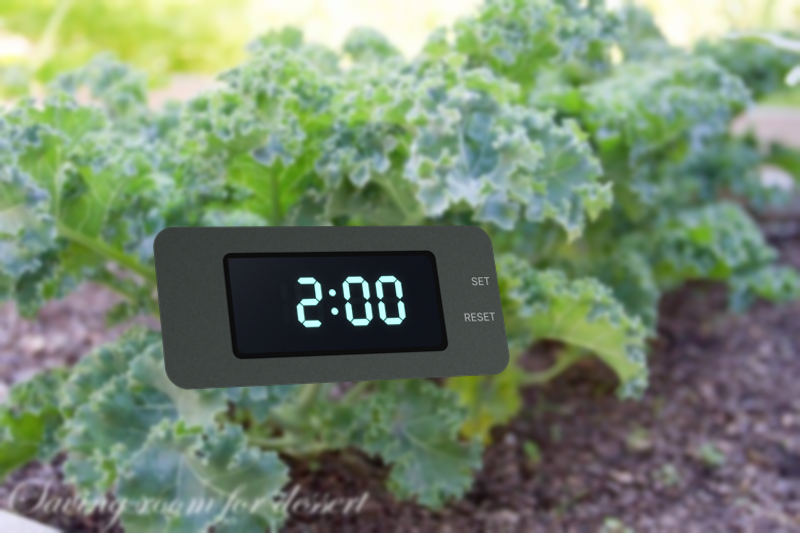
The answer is {"hour": 2, "minute": 0}
